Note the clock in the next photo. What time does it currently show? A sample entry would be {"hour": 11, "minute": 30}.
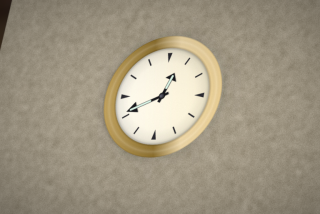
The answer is {"hour": 12, "minute": 41}
